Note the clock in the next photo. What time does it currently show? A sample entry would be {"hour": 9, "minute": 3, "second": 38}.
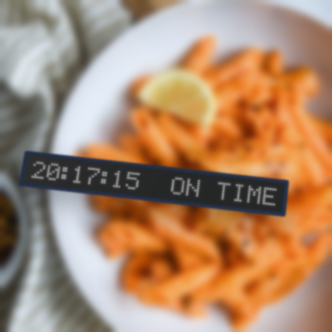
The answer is {"hour": 20, "minute": 17, "second": 15}
